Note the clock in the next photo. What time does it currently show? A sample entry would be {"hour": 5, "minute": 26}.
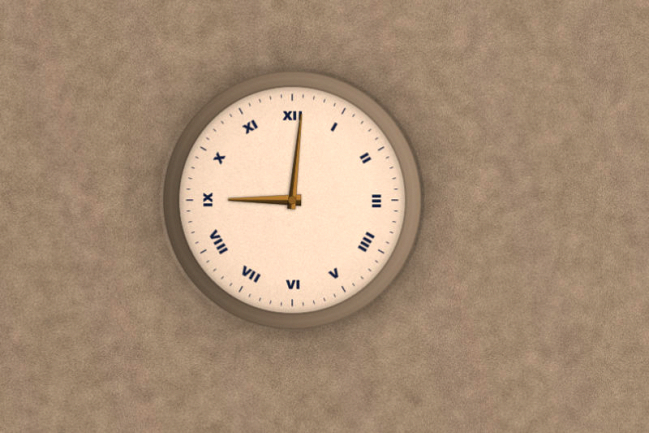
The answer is {"hour": 9, "minute": 1}
